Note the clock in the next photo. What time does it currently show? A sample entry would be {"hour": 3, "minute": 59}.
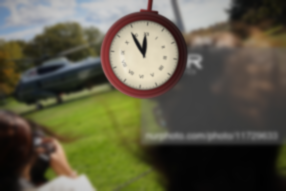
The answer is {"hour": 11, "minute": 54}
